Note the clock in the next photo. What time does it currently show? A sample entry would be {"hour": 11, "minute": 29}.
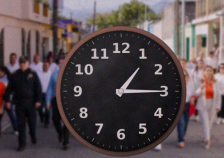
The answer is {"hour": 1, "minute": 15}
